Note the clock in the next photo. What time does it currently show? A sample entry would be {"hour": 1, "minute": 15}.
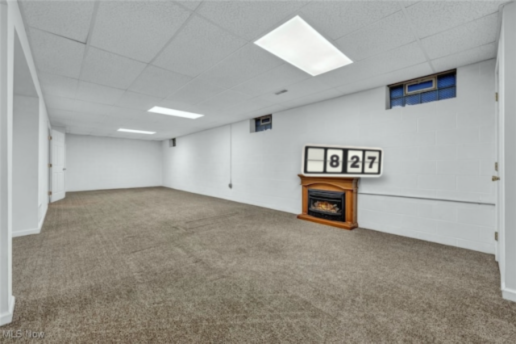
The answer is {"hour": 8, "minute": 27}
